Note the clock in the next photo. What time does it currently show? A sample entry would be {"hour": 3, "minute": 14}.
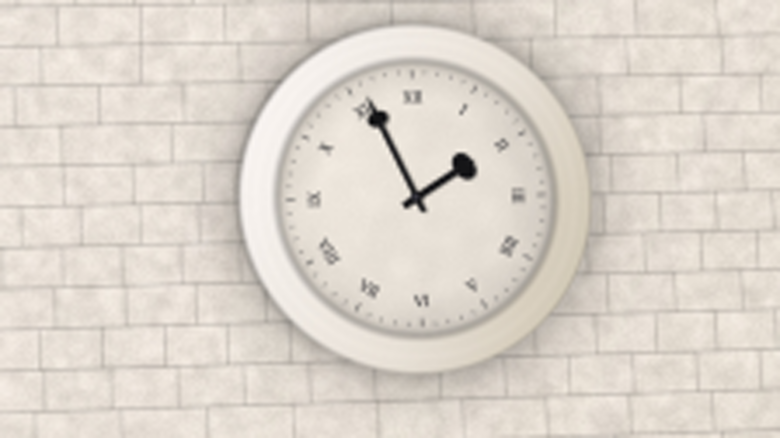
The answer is {"hour": 1, "minute": 56}
